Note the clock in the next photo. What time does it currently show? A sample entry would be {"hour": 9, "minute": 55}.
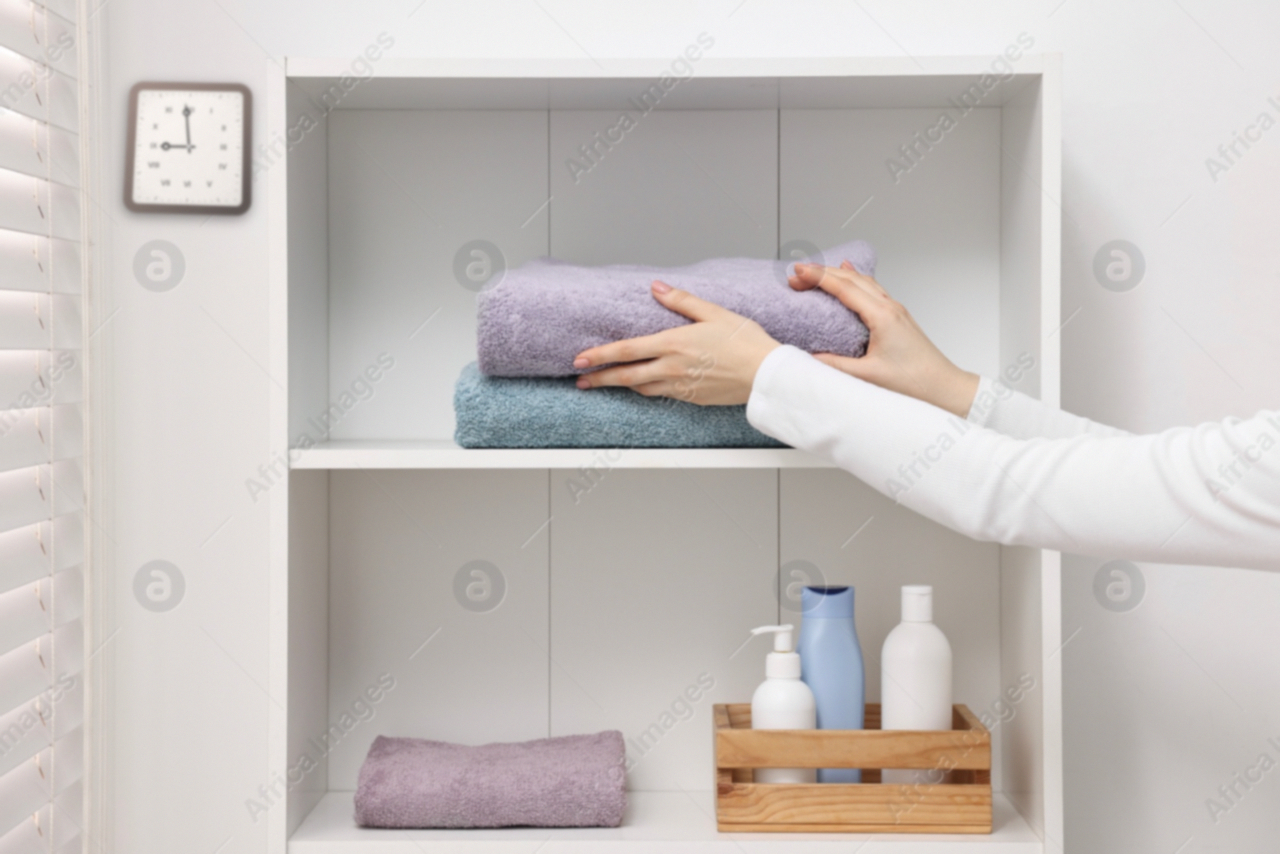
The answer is {"hour": 8, "minute": 59}
